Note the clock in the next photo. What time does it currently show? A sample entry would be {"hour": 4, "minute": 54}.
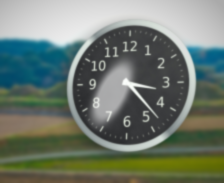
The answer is {"hour": 3, "minute": 23}
